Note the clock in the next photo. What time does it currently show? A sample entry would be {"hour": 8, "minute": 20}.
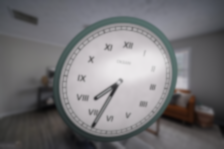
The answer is {"hour": 7, "minute": 33}
